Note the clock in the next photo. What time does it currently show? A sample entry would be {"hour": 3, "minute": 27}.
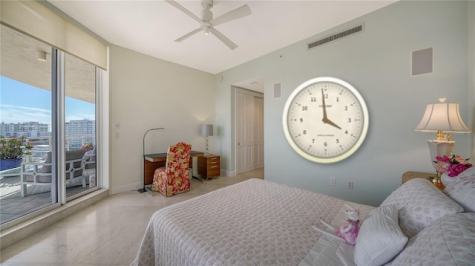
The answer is {"hour": 3, "minute": 59}
